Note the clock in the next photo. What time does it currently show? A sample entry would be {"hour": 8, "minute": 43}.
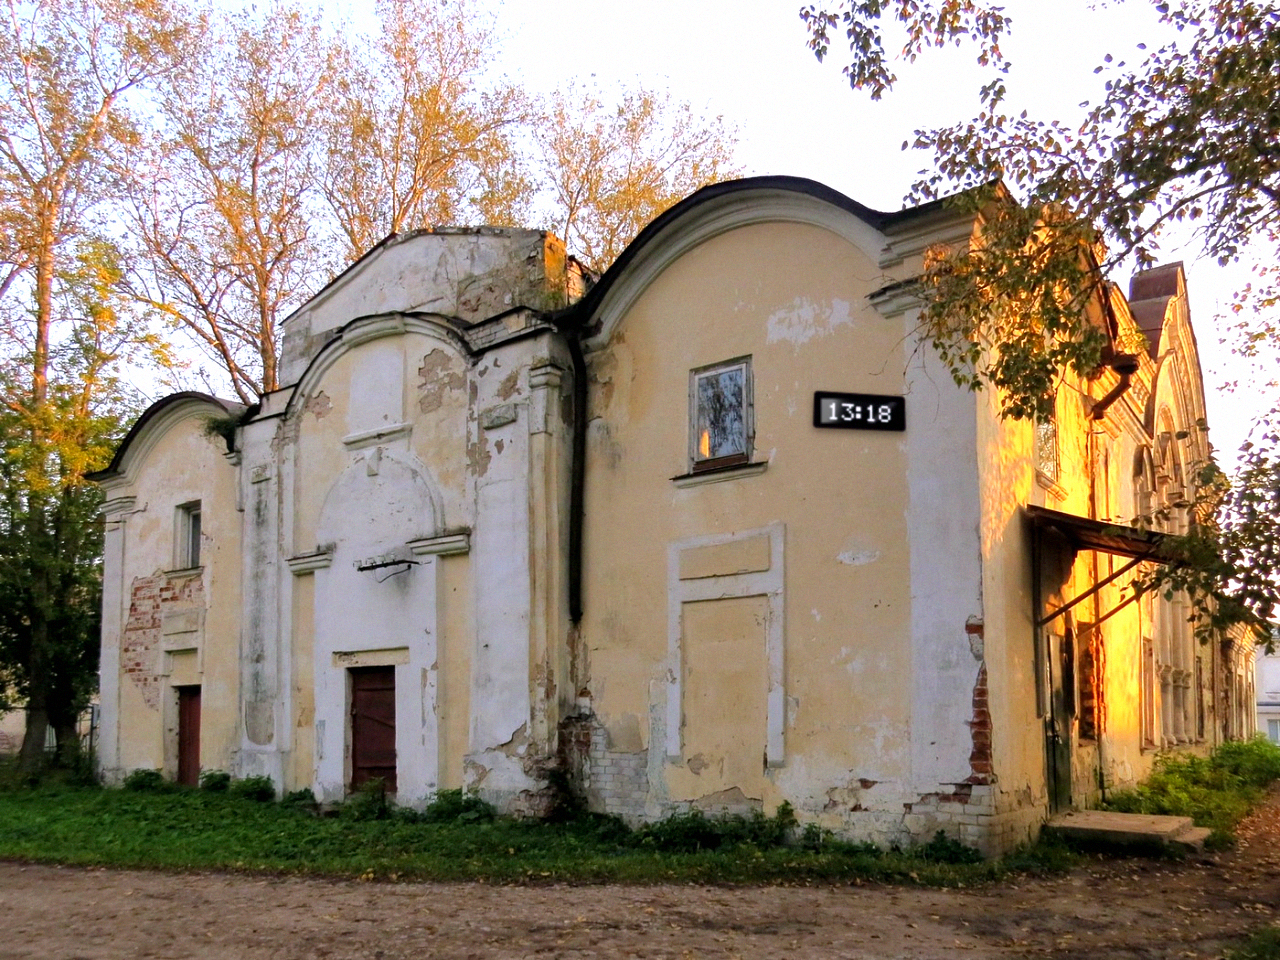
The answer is {"hour": 13, "minute": 18}
